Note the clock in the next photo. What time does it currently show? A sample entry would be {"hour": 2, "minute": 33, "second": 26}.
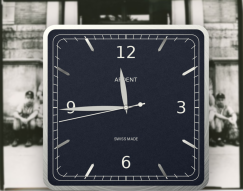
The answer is {"hour": 11, "minute": 44, "second": 43}
